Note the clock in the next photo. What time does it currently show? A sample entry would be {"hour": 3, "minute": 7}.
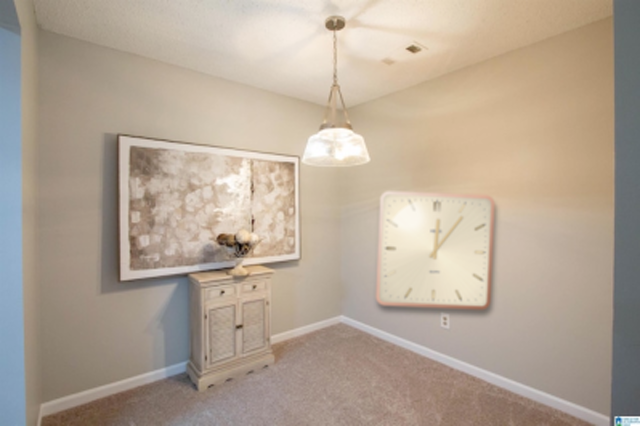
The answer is {"hour": 12, "minute": 6}
